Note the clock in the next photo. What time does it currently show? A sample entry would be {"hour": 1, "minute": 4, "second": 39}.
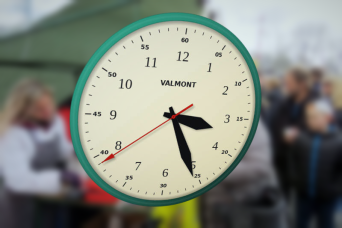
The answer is {"hour": 3, "minute": 25, "second": 39}
